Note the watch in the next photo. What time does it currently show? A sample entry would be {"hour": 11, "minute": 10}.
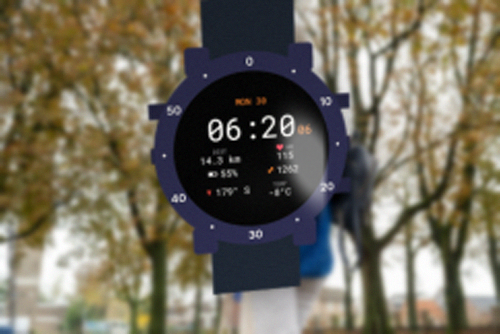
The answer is {"hour": 6, "minute": 20}
